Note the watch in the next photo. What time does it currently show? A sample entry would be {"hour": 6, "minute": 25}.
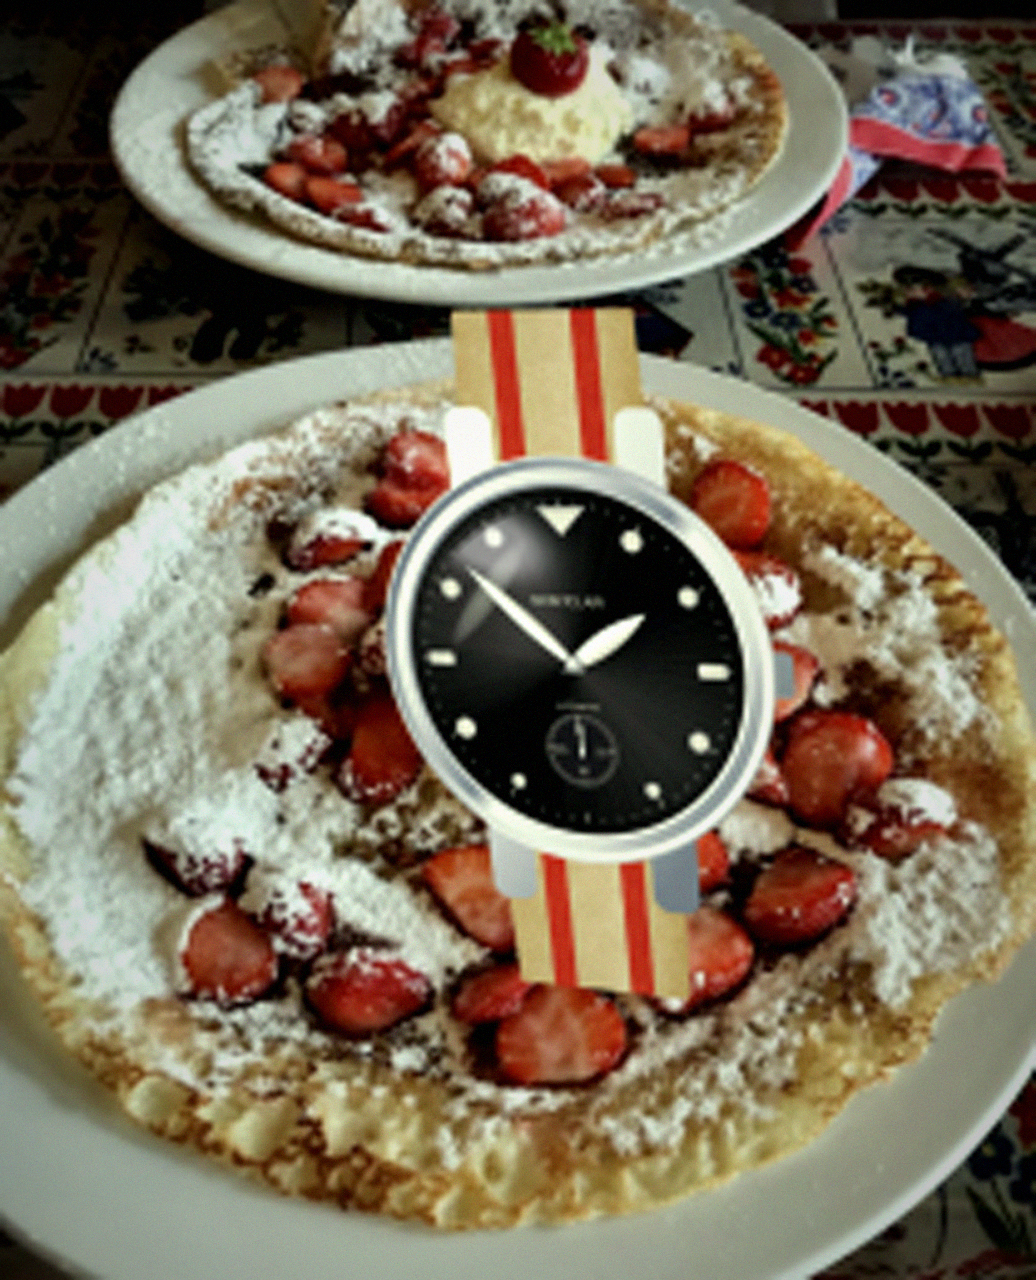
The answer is {"hour": 1, "minute": 52}
